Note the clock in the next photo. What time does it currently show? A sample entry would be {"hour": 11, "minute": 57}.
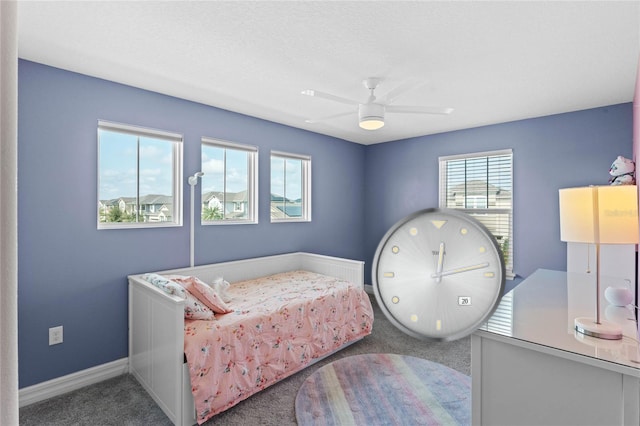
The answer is {"hour": 12, "minute": 13}
